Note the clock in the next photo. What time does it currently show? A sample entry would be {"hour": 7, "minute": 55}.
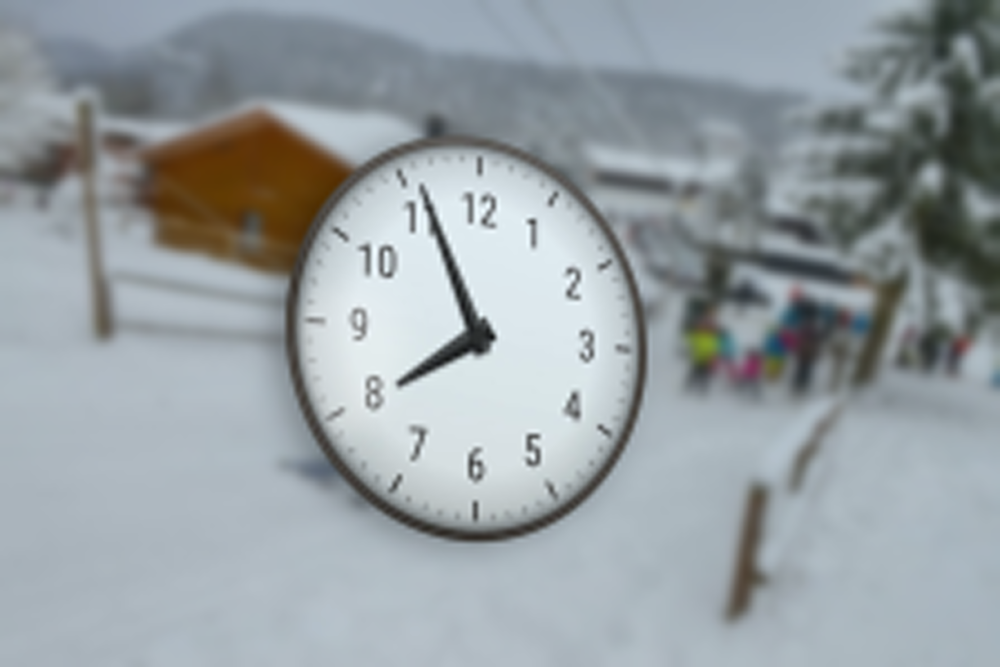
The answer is {"hour": 7, "minute": 56}
